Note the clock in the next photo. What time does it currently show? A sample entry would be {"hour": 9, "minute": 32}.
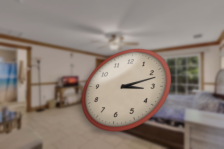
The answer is {"hour": 3, "minute": 12}
